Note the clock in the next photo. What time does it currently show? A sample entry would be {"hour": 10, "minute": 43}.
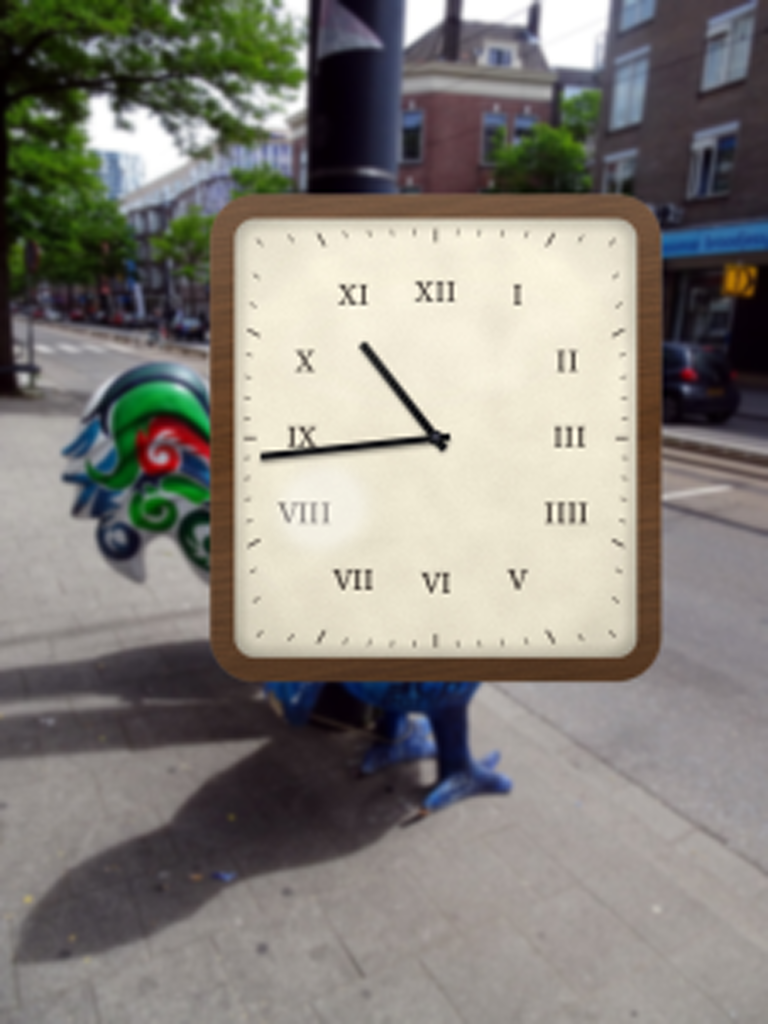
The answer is {"hour": 10, "minute": 44}
